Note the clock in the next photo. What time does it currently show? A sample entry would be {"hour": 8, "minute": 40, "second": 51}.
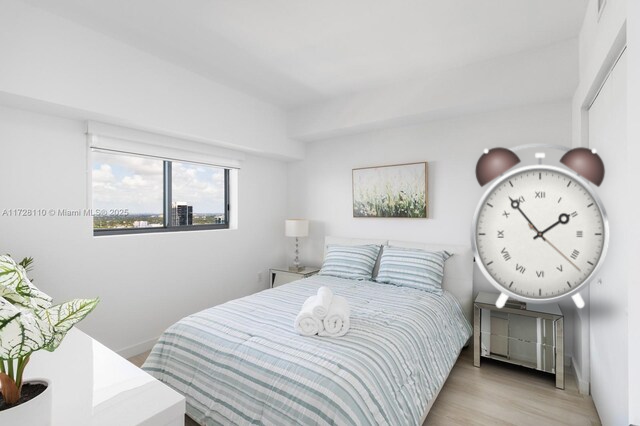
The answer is {"hour": 1, "minute": 53, "second": 22}
